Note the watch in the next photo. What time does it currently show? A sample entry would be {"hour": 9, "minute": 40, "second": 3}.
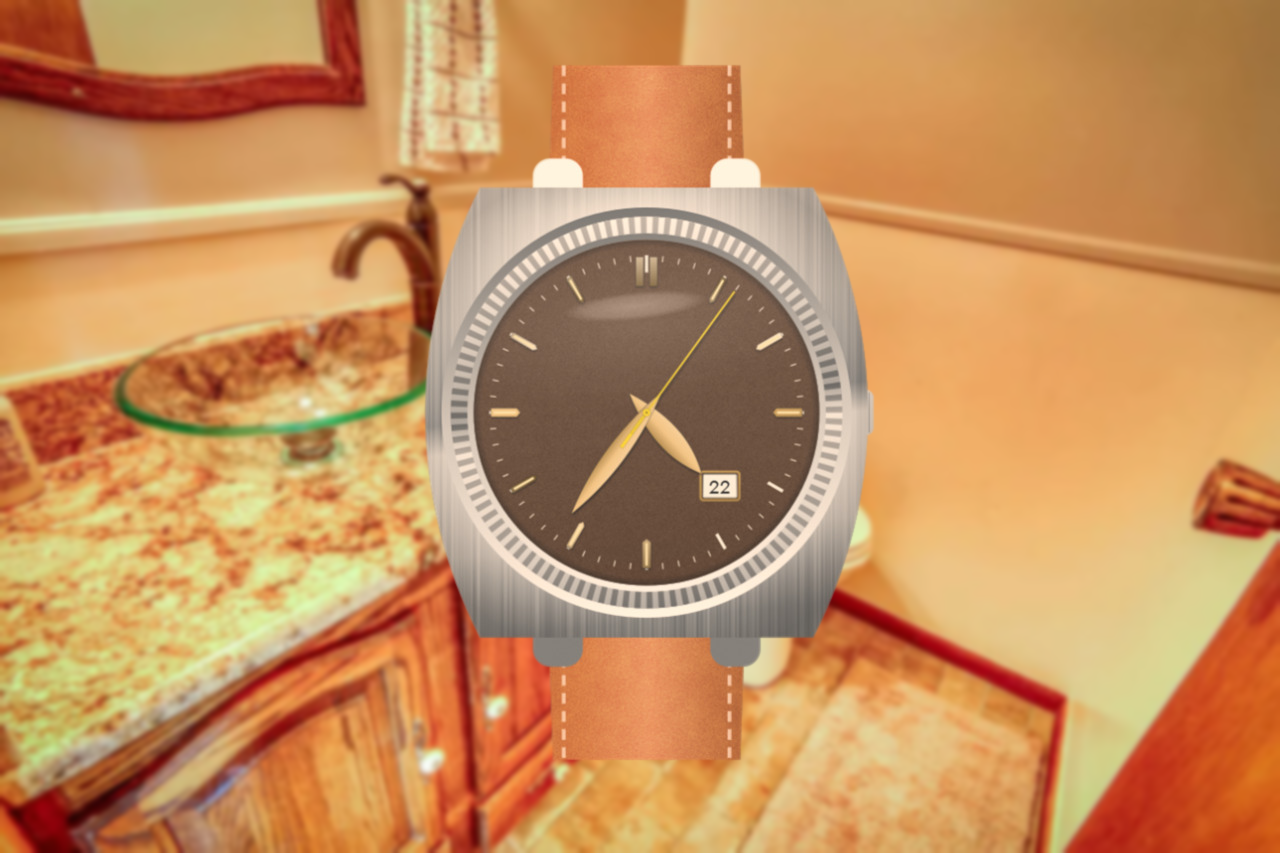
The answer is {"hour": 4, "minute": 36, "second": 6}
